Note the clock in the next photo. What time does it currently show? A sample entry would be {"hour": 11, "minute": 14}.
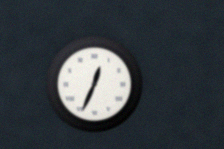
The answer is {"hour": 12, "minute": 34}
